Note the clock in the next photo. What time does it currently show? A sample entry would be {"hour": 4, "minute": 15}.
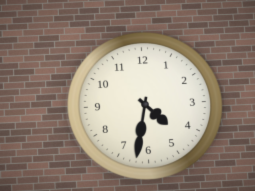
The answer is {"hour": 4, "minute": 32}
